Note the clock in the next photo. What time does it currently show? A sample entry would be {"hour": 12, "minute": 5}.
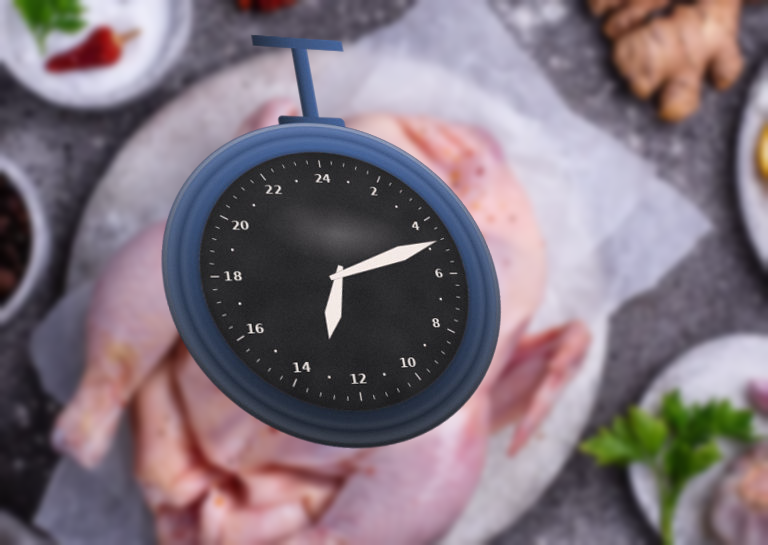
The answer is {"hour": 13, "minute": 12}
